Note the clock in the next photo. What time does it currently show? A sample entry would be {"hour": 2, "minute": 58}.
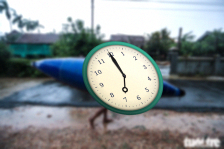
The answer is {"hour": 7, "minute": 0}
